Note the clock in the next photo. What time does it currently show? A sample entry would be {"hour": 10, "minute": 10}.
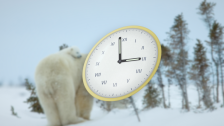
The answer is {"hour": 2, "minute": 58}
